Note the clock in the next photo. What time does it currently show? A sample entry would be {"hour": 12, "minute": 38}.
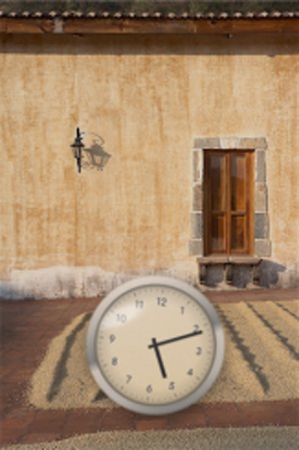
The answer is {"hour": 5, "minute": 11}
